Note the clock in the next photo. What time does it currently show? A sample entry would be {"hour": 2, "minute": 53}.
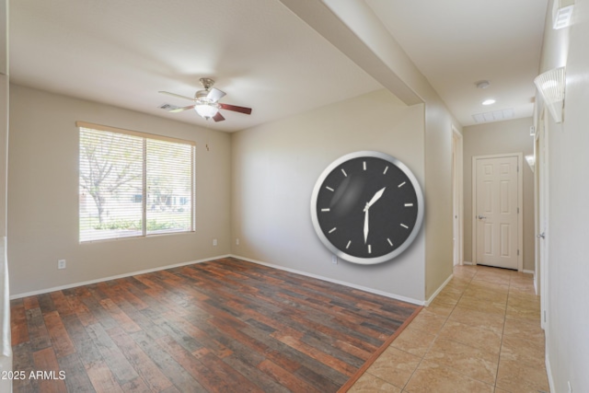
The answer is {"hour": 1, "minute": 31}
